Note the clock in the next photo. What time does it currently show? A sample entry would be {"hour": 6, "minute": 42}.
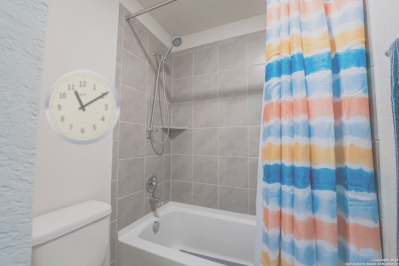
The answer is {"hour": 11, "minute": 10}
